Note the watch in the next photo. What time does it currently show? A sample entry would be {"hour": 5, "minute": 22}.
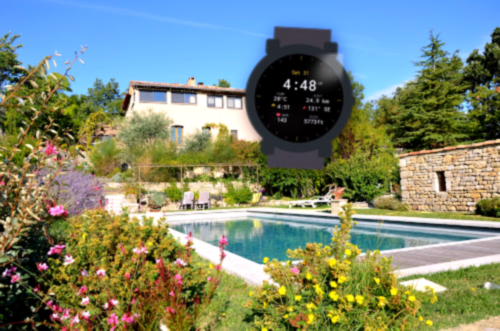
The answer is {"hour": 4, "minute": 48}
